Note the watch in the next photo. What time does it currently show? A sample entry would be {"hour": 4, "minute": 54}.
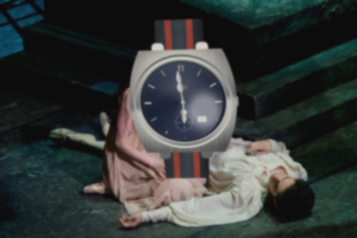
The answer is {"hour": 5, "minute": 59}
